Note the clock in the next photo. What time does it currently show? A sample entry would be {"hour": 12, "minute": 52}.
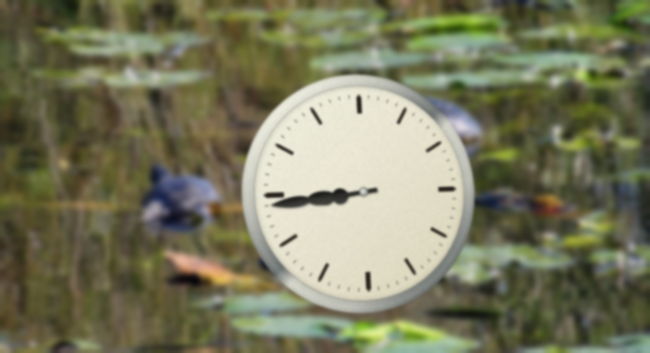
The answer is {"hour": 8, "minute": 44}
